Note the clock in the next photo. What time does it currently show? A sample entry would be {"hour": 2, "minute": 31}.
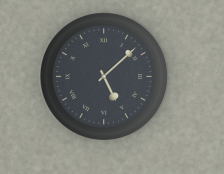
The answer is {"hour": 5, "minute": 8}
